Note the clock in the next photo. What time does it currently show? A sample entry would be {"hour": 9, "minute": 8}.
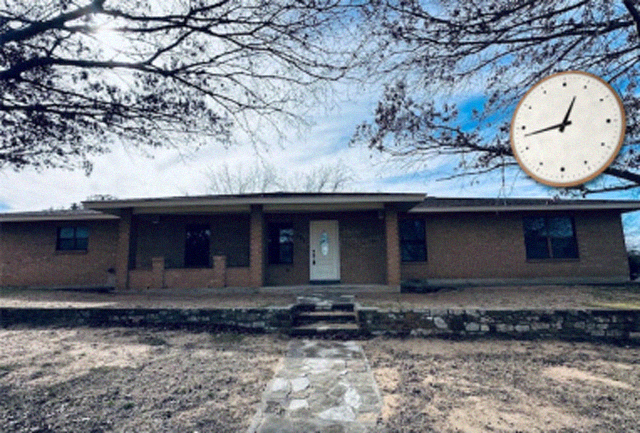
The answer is {"hour": 12, "minute": 43}
